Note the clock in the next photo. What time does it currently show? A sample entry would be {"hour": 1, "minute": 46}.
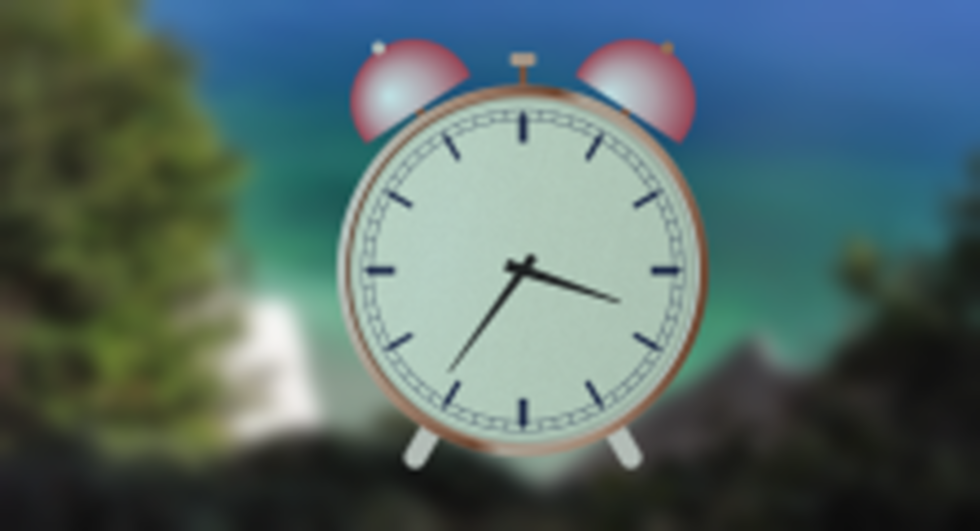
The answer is {"hour": 3, "minute": 36}
